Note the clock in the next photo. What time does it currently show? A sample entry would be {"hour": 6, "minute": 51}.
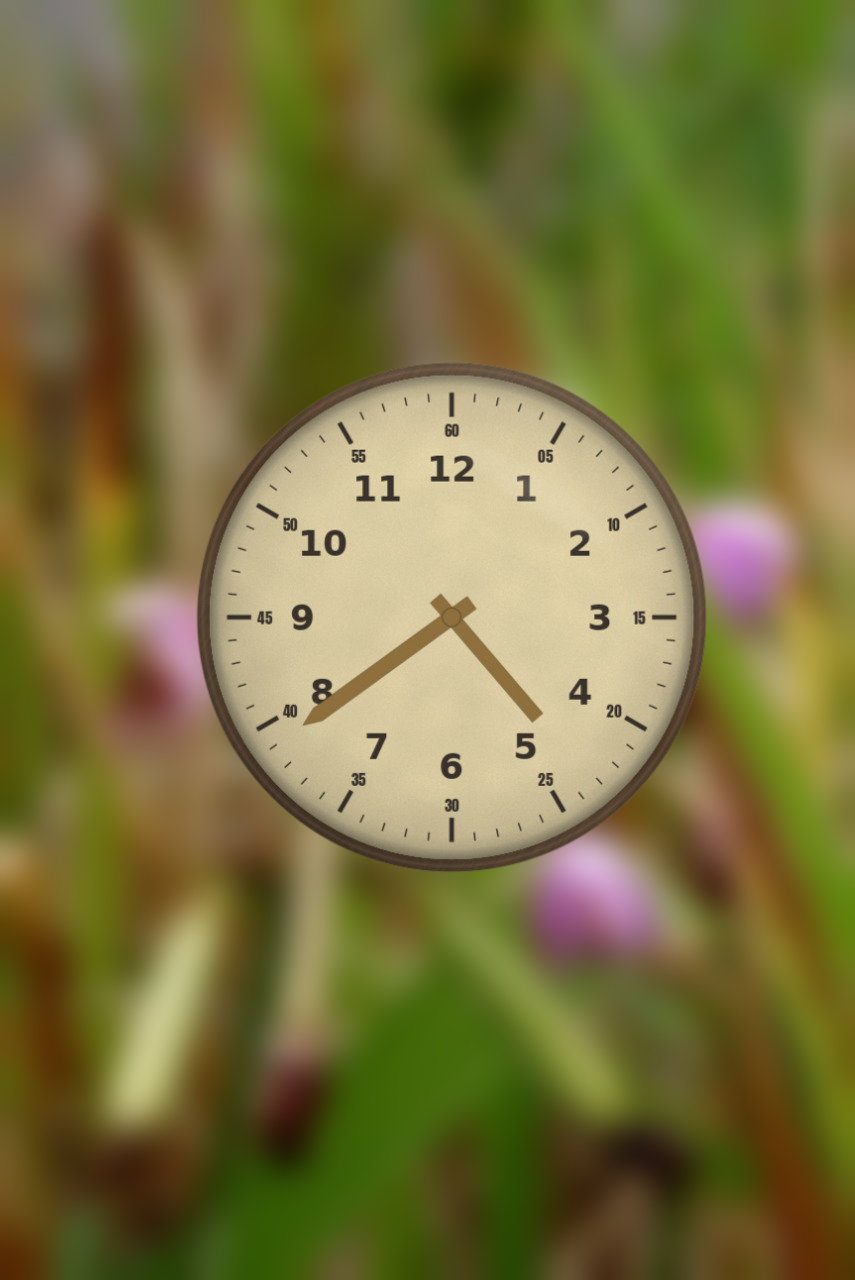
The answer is {"hour": 4, "minute": 39}
